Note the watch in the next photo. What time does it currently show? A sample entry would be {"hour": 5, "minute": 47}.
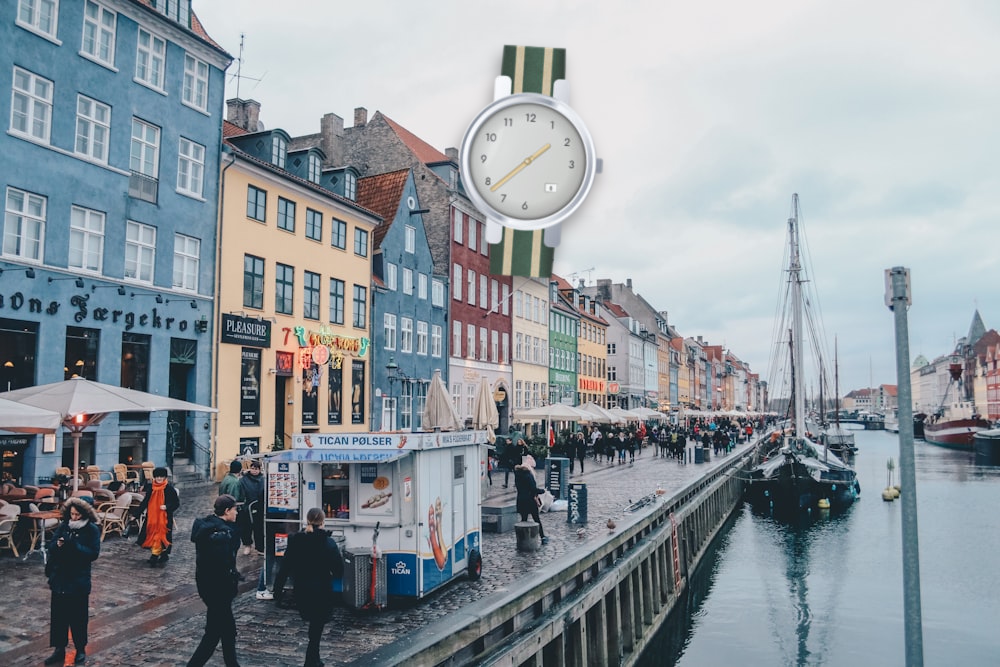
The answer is {"hour": 1, "minute": 38}
